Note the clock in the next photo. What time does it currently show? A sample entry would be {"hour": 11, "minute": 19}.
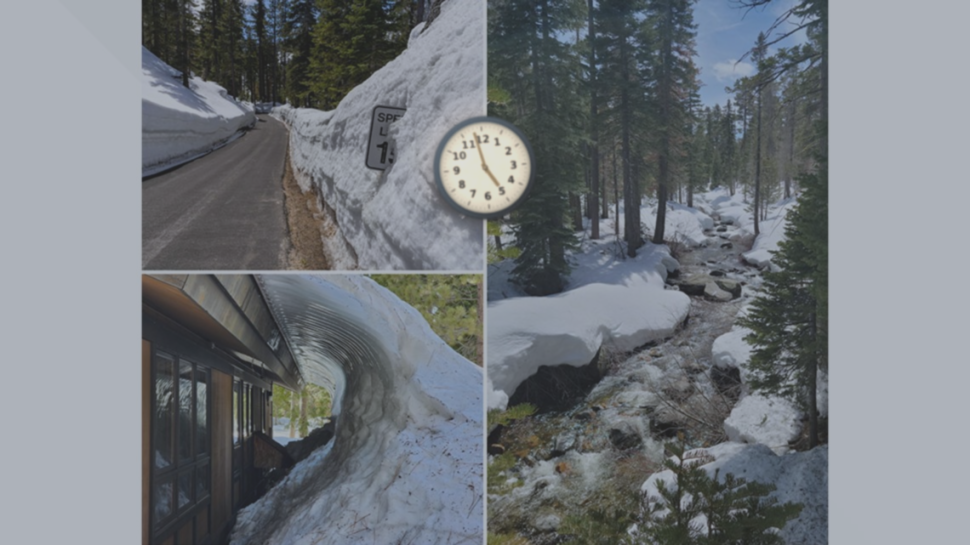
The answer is {"hour": 4, "minute": 58}
